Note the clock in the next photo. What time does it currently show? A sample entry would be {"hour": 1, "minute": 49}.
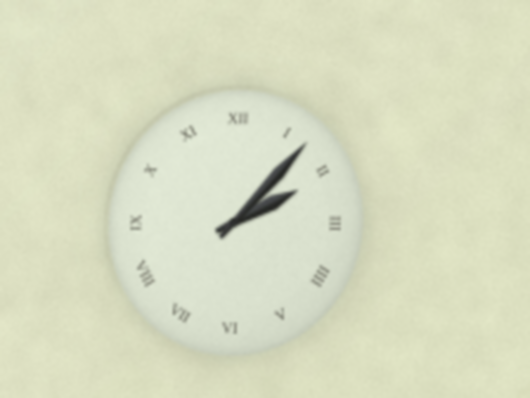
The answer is {"hour": 2, "minute": 7}
